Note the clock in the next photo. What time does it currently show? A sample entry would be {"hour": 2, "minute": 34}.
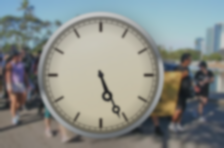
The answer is {"hour": 5, "minute": 26}
